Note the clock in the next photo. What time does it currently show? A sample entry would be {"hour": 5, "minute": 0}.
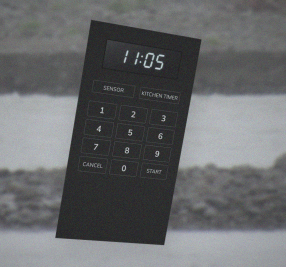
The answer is {"hour": 11, "minute": 5}
